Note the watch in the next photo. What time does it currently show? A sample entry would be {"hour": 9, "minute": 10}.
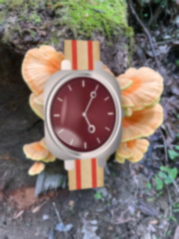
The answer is {"hour": 5, "minute": 5}
